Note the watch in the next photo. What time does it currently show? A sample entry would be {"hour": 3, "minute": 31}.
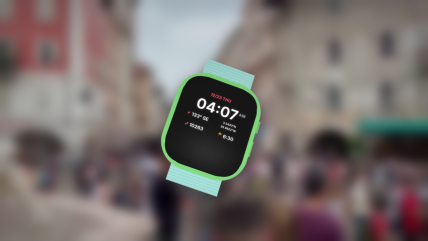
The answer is {"hour": 4, "minute": 7}
